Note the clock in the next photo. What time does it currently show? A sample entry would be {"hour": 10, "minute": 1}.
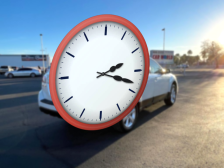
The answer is {"hour": 2, "minute": 18}
